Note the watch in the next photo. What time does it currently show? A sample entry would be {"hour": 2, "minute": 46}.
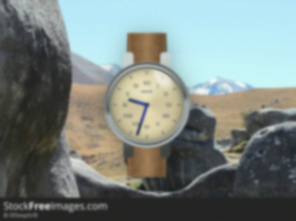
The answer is {"hour": 9, "minute": 33}
